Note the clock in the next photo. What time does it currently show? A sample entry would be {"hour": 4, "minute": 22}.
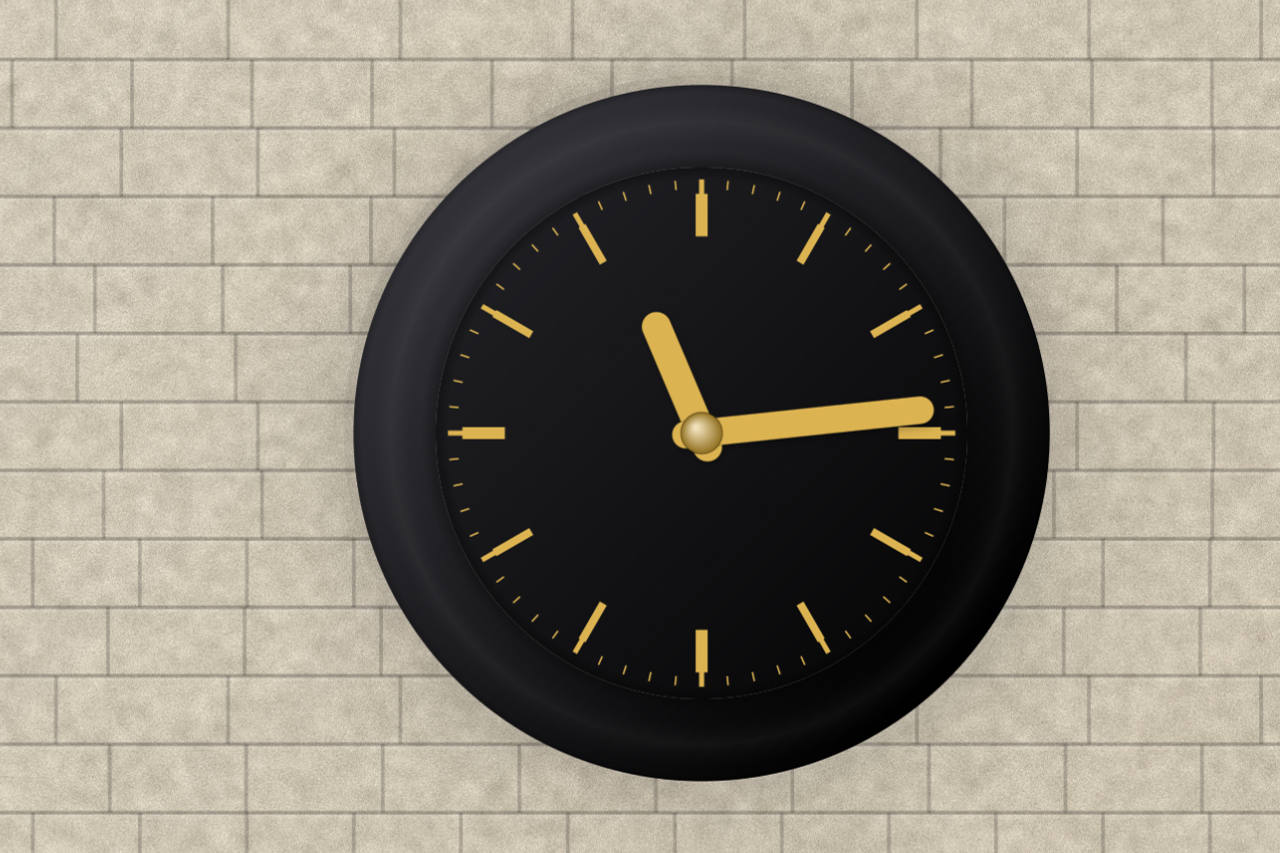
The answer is {"hour": 11, "minute": 14}
